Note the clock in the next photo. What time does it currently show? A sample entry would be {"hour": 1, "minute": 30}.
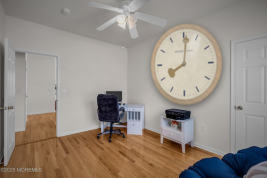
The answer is {"hour": 8, "minute": 1}
